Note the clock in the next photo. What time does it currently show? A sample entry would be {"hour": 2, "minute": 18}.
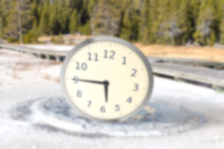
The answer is {"hour": 5, "minute": 45}
